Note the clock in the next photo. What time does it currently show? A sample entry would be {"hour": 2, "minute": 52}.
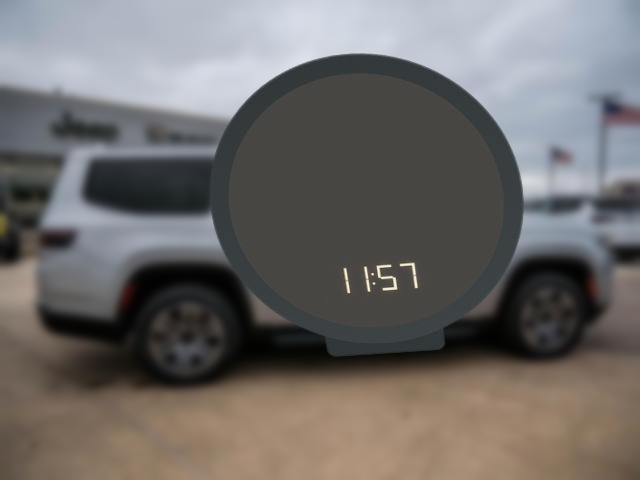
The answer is {"hour": 11, "minute": 57}
